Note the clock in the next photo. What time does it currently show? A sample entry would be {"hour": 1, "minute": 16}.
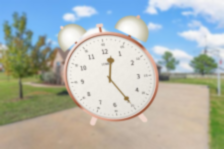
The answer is {"hour": 12, "minute": 25}
